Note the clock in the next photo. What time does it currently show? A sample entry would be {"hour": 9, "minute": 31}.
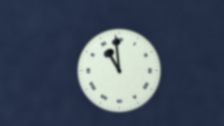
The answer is {"hour": 10, "minute": 59}
